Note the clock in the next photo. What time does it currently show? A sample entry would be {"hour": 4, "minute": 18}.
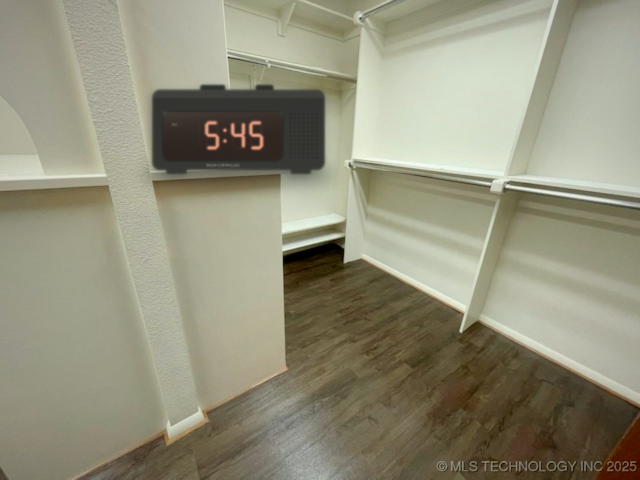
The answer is {"hour": 5, "minute": 45}
